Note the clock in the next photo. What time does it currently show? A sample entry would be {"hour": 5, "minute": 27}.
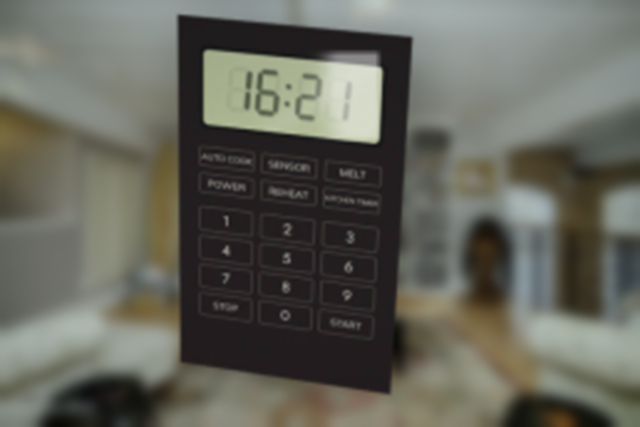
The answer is {"hour": 16, "minute": 21}
